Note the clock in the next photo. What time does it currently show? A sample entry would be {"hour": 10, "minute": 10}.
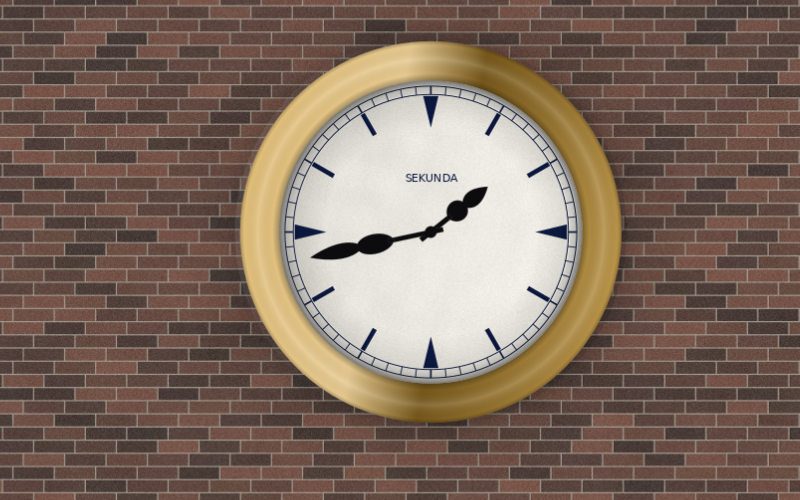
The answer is {"hour": 1, "minute": 43}
